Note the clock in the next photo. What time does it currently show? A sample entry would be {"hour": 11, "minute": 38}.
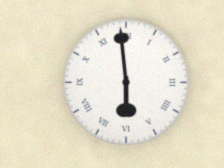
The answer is {"hour": 5, "minute": 59}
